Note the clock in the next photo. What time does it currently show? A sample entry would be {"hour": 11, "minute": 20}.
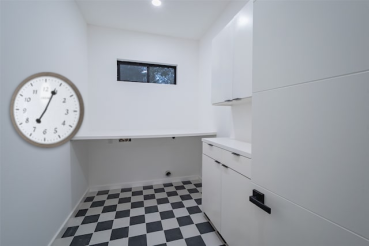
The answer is {"hour": 7, "minute": 4}
